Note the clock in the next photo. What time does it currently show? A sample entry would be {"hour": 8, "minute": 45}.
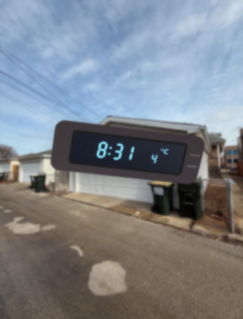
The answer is {"hour": 8, "minute": 31}
